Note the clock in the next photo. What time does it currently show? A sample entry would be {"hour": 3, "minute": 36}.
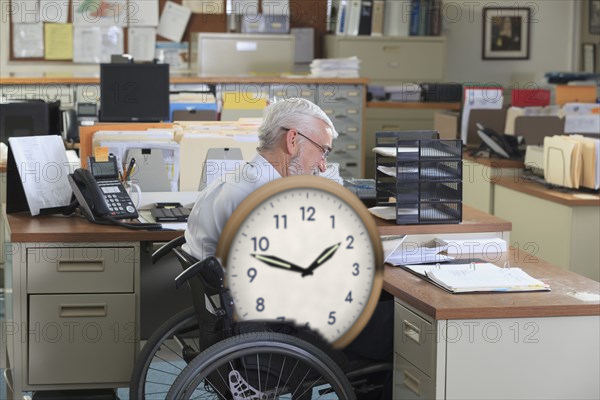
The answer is {"hour": 1, "minute": 48}
